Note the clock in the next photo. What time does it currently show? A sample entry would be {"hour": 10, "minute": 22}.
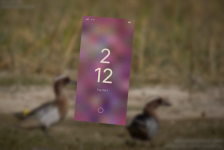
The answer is {"hour": 2, "minute": 12}
